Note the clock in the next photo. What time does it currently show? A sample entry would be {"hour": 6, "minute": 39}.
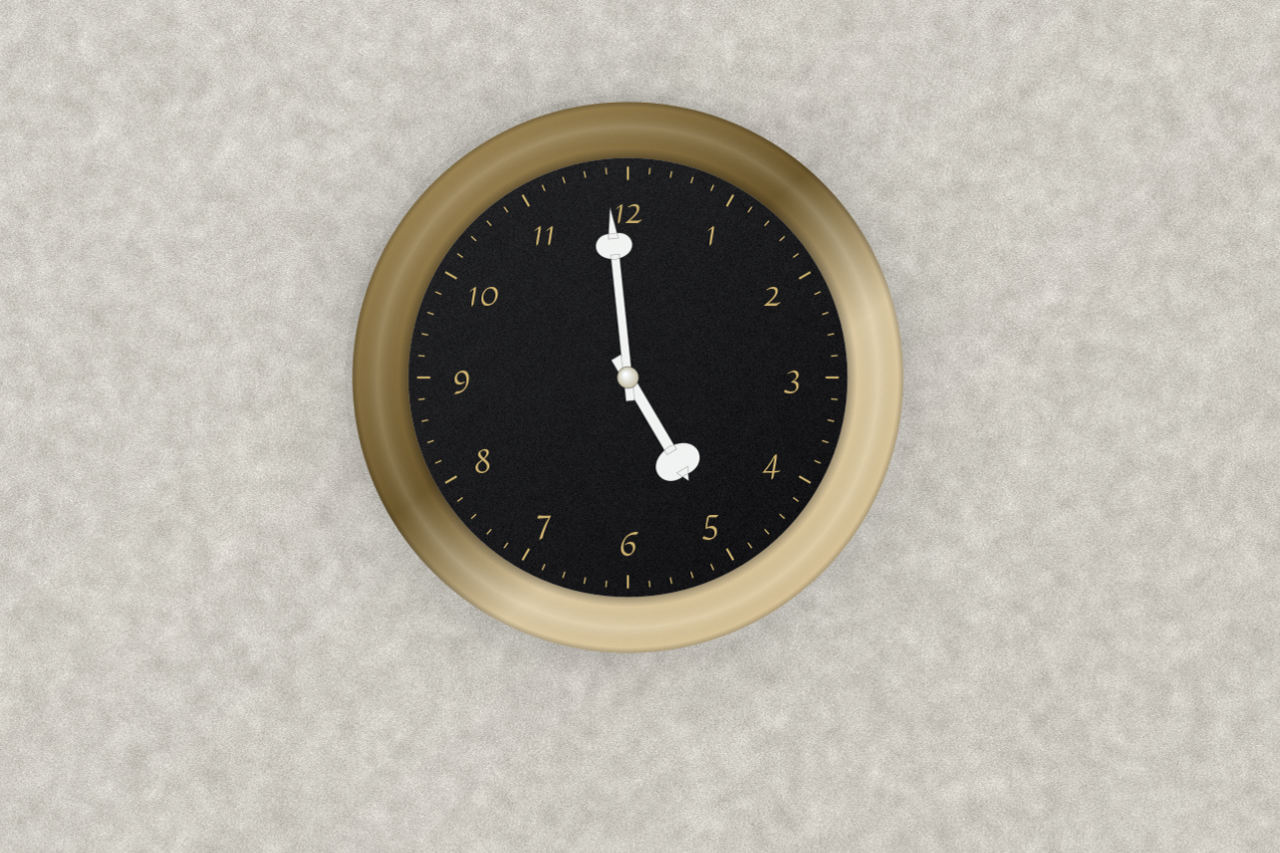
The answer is {"hour": 4, "minute": 59}
